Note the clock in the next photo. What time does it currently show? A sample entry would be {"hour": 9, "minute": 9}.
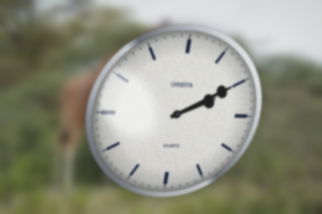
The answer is {"hour": 2, "minute": 10}
